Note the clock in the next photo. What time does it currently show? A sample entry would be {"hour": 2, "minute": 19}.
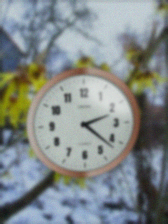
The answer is {"hour": 2, "minute": 22}
